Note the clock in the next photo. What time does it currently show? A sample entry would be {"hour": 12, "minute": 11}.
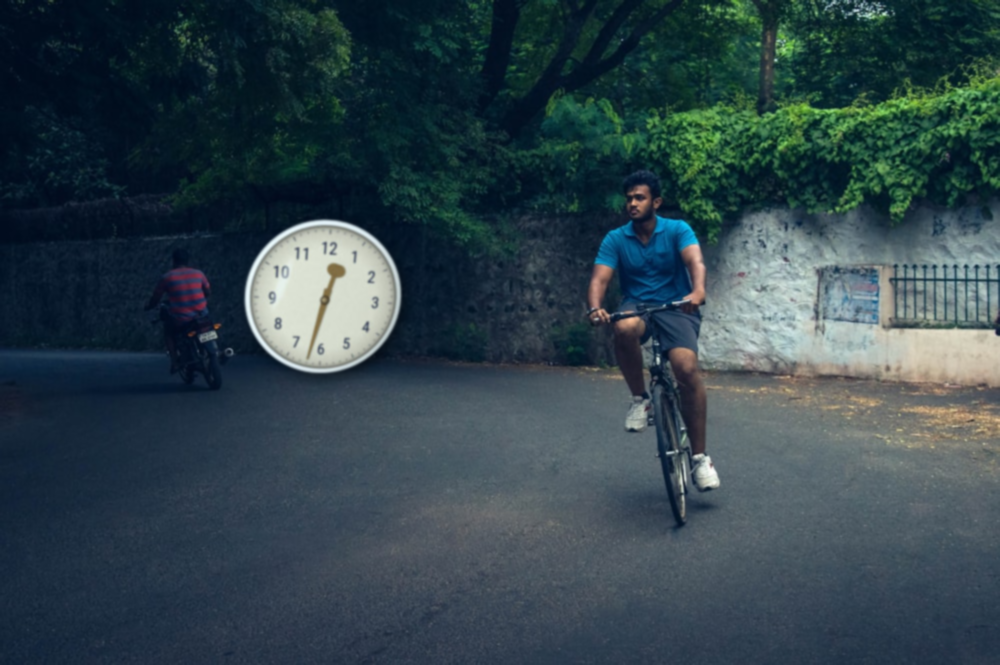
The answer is {"hour": 12, "minute": 32}
